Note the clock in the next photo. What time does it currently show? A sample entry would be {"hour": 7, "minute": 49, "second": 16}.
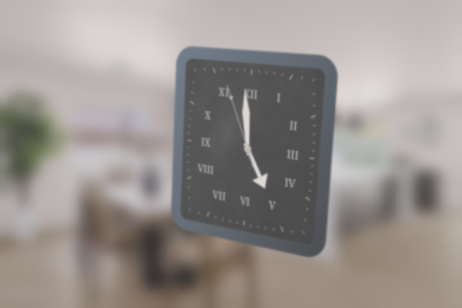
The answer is {"hour": 4, "minute": 58, "second": 56}
